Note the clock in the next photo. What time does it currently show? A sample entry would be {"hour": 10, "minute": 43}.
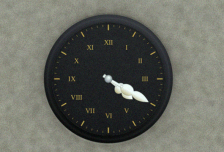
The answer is {"hour": 4, "minute": 20}
